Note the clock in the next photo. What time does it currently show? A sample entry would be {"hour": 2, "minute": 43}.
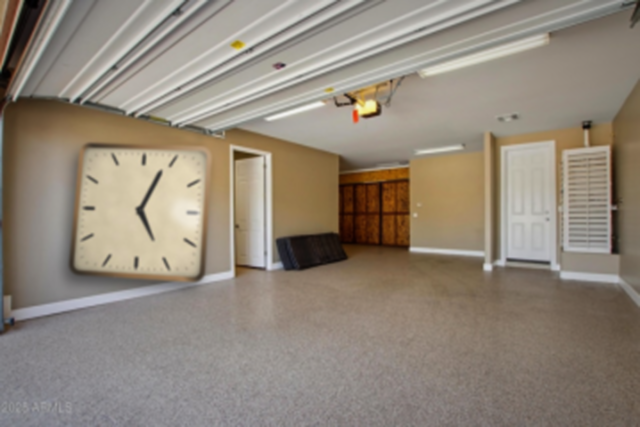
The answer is {"hour": 5, "minute": 4}
